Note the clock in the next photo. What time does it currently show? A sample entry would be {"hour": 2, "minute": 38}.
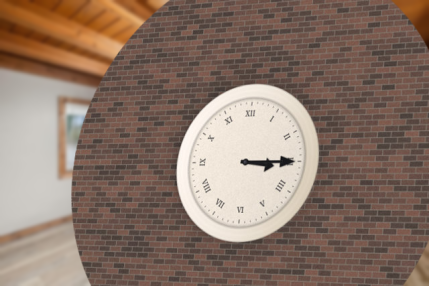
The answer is {"hour": 3, "minute": 15}
